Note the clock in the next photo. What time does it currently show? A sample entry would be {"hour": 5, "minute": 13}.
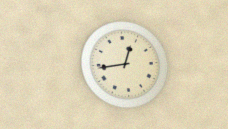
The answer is {"hour": 12, "minute": 44}
